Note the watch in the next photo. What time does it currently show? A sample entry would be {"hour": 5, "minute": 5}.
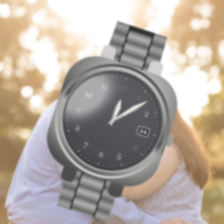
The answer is {"hour": 12, "minute": 7}
